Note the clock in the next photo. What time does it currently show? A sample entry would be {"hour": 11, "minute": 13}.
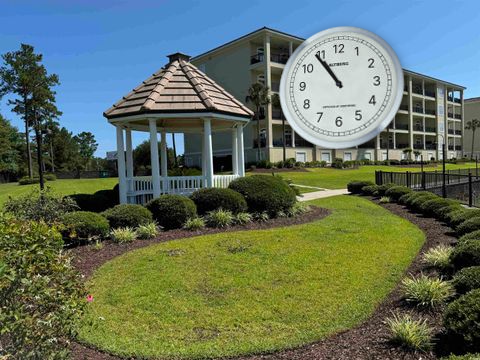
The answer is {"hour": 10, "minute": 54}
